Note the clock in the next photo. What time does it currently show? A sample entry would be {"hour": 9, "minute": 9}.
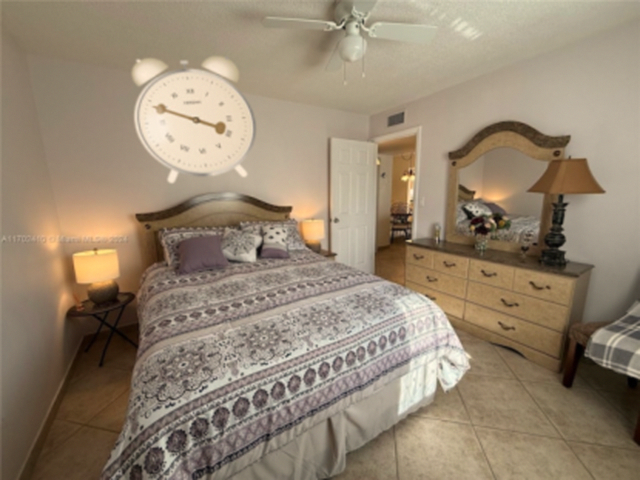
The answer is {"hour": 3, "minute": 49}
